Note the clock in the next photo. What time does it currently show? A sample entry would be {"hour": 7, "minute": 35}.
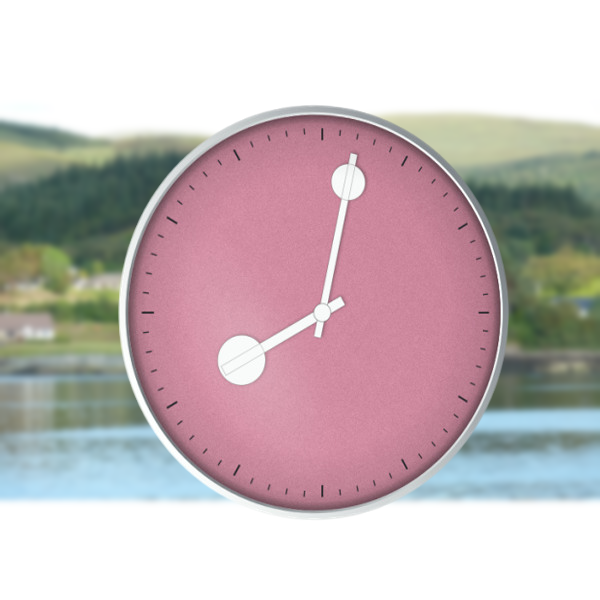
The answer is {"hour": 8, "minute": 2}
